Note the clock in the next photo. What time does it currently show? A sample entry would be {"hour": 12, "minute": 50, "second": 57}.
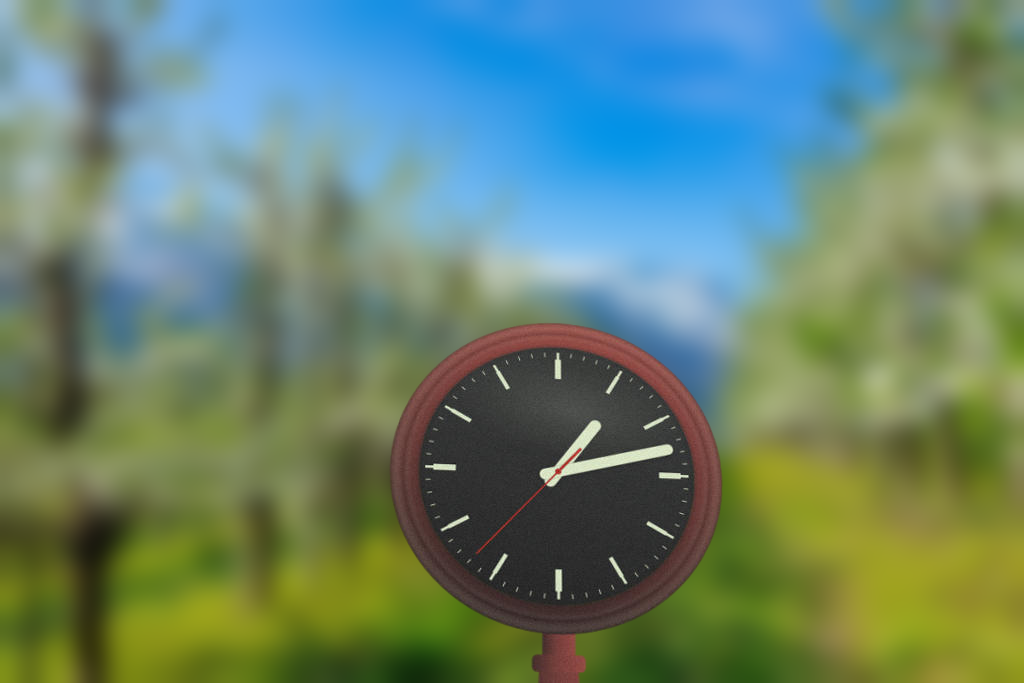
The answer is {"hour": 1, "minute": 12, "second": 37}
